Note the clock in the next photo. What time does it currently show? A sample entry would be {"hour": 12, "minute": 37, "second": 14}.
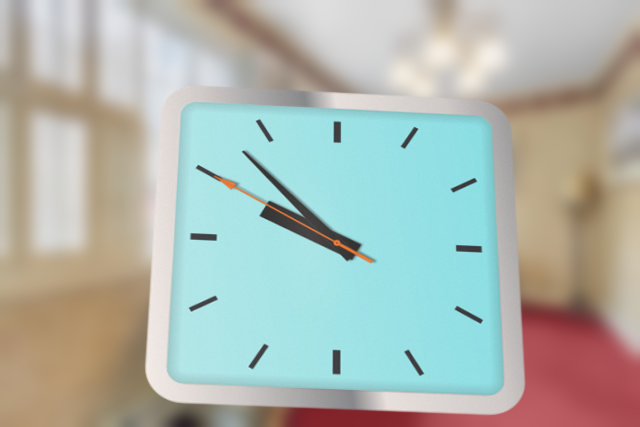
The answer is {"hour": 9, "minute": 52, "second": 50}
